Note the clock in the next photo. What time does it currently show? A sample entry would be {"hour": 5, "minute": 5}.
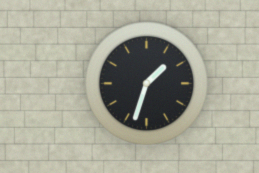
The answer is {"hour": 1, "minute": 33}
